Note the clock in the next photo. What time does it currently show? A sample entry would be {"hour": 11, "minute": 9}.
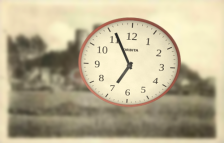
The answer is {"hour": 6, "minute": 56}
